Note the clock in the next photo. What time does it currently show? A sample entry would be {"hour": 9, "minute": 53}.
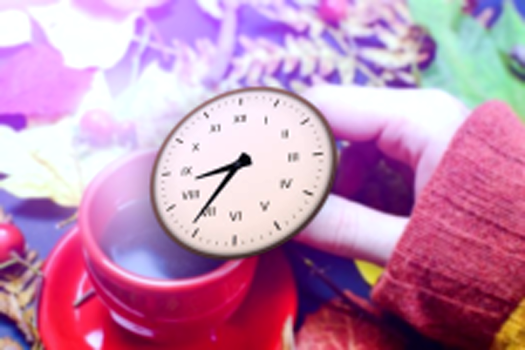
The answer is {"hour": 8, "minute": 36}
